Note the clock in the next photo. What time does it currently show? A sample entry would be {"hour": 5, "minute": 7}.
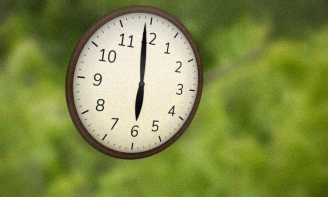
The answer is {"hour": 5, "minute": 59}
